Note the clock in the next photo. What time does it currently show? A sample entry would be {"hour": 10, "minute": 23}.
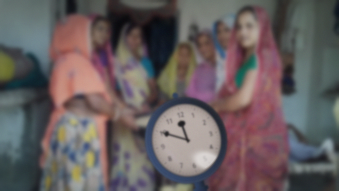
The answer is {"hour": 11, "minute": 50}
